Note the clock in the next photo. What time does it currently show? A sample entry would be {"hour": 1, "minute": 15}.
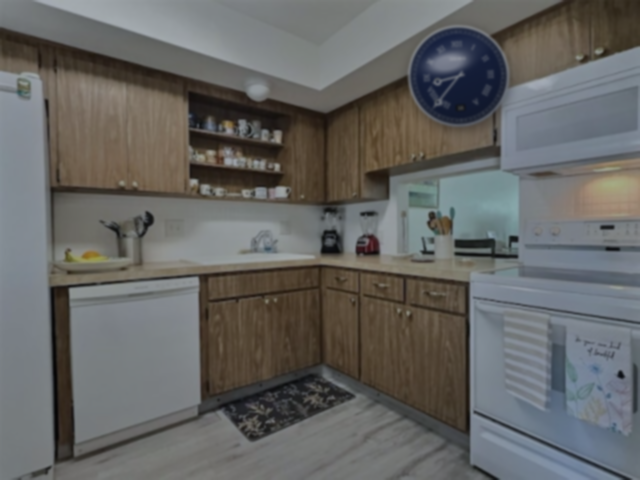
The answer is {"hour": 8, "minute": 37}
